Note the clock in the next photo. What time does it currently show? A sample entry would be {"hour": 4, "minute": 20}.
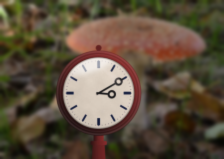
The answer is {"hour": 3, "minute": 10}
